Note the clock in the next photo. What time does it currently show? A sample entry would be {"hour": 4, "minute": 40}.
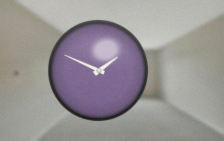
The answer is {"hour": 1, "minute": 49}
